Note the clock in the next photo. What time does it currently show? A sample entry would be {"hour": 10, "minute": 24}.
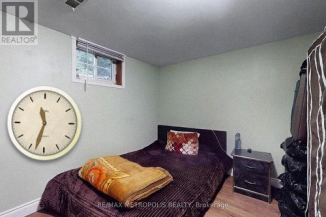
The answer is {"hour": 11, "minute": 33}
